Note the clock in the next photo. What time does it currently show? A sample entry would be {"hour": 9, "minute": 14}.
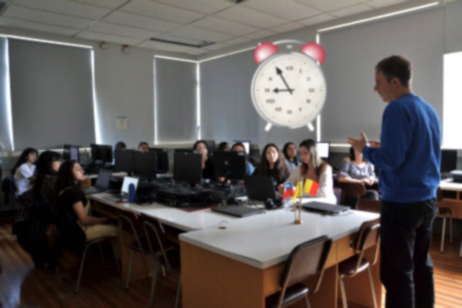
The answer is {"hour": 8, "minute": 55}
